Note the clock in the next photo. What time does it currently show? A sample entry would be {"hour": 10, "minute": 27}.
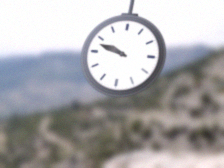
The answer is {"hour": 9, "minute": 48}
